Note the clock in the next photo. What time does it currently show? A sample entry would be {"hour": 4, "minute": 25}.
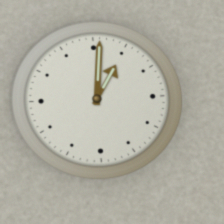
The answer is {"hour": 1, "minute": 1}
